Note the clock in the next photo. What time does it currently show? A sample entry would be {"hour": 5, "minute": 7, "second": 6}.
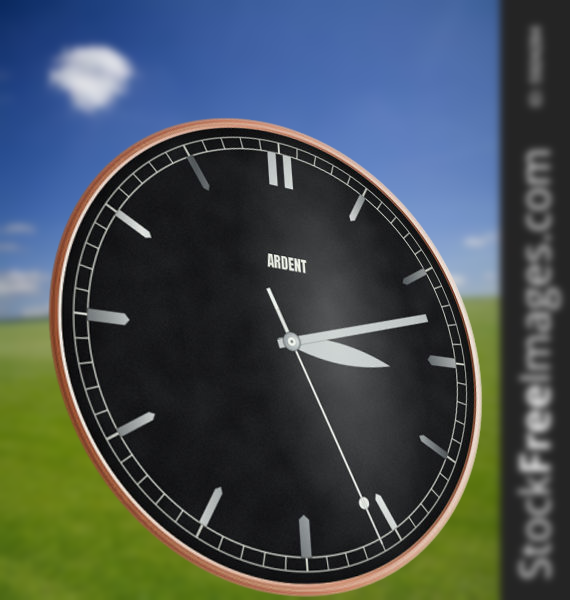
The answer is {"hour": 3, "minute": 12, "second": 26}
